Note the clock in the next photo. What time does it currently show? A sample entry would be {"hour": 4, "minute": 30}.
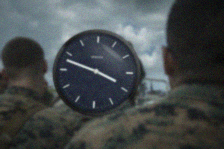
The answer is {"hour": 3, "minute": 48}
